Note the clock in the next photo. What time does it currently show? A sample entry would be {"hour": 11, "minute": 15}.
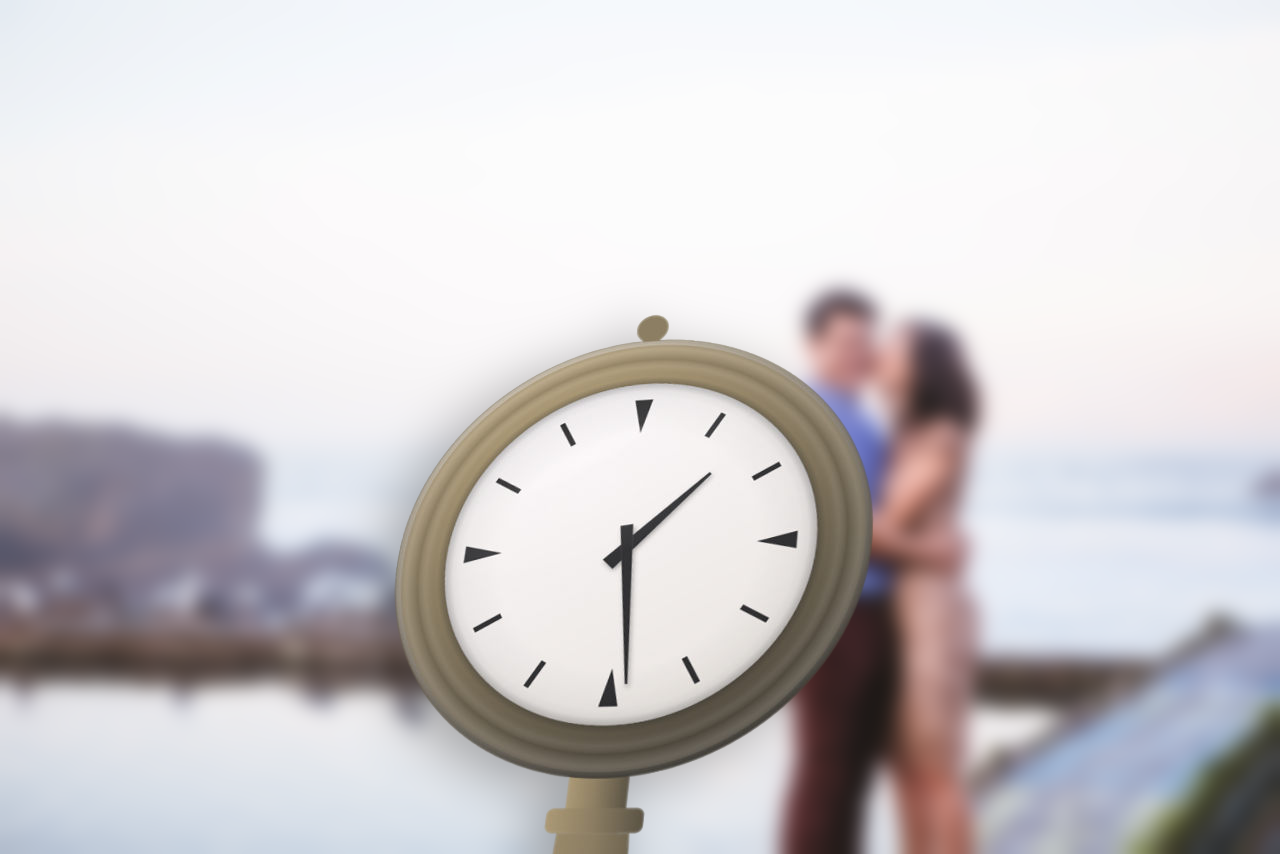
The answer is {"hour": 1, "minute": 29}
